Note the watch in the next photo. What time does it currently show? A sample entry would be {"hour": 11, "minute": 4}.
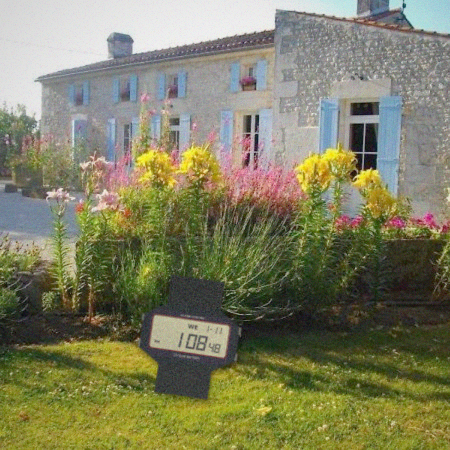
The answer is {"hour": 1, "minute": 8}
